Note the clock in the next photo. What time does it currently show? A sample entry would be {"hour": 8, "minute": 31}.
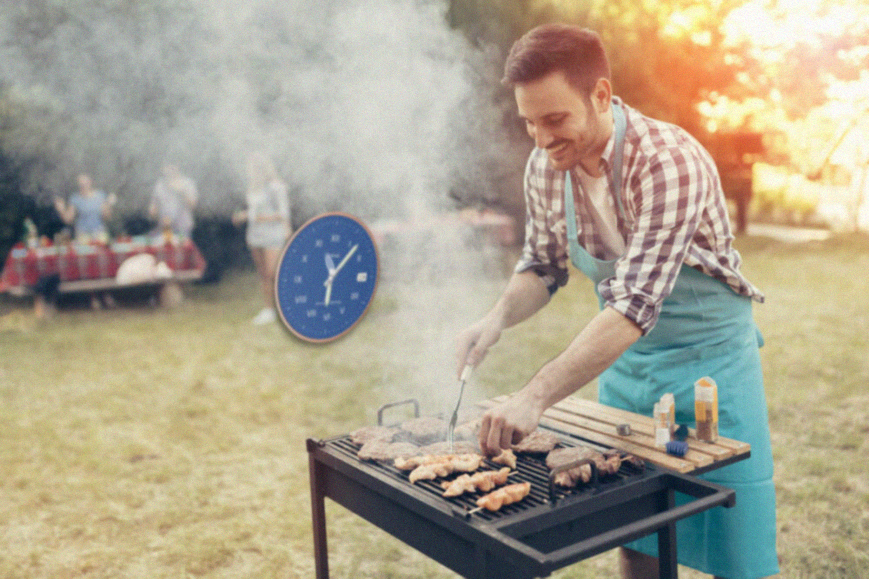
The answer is {"hour": 6, "minute": 7}
